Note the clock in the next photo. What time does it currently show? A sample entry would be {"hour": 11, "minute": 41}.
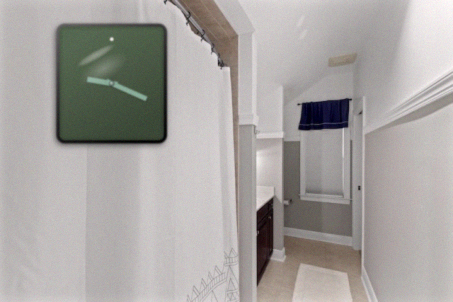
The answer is {"hour": 9, "minute": 19}
